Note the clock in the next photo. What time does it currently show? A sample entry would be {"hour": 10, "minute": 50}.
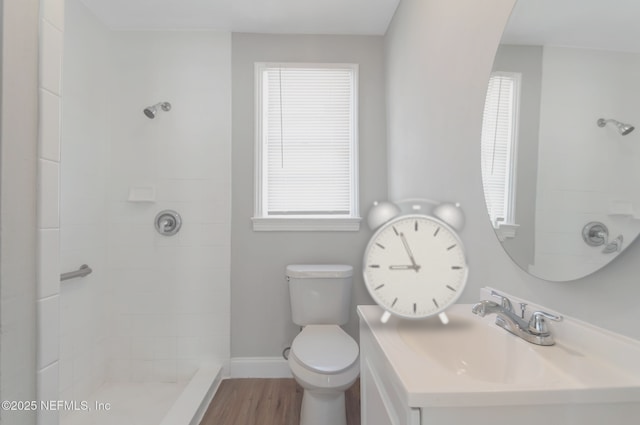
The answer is {"hour": 8, "minute": 56}
